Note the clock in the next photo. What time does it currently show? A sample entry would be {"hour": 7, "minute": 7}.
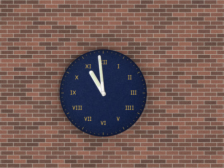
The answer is {"hour": 10, "minute": 59}
